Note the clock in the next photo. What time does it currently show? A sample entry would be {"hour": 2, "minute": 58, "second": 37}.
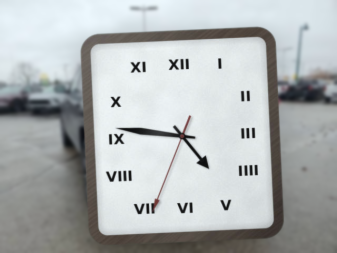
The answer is {"hour": 4, "minute": 46, "second": 34}
